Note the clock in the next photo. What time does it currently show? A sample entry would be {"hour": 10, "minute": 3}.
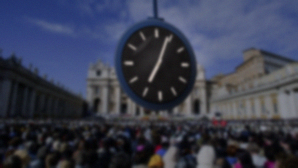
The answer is {"hour": 7, "minute": 4}
